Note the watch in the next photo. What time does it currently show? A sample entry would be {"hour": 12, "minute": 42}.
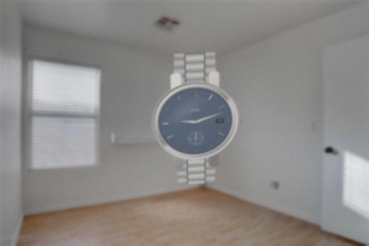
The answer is {"hour": 9, "minute": 12}
